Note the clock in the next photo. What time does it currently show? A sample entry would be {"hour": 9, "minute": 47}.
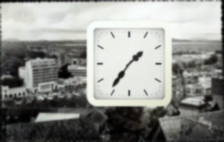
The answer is {"hour": 1, "minute": 36}
